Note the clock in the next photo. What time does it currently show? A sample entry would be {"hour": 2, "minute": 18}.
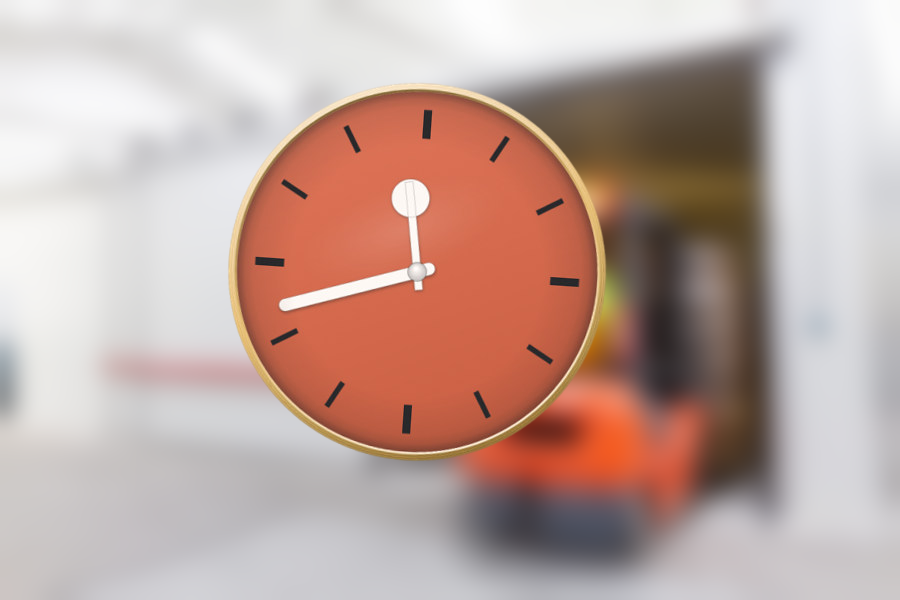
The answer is {"hour": 11, "minute": 42}
